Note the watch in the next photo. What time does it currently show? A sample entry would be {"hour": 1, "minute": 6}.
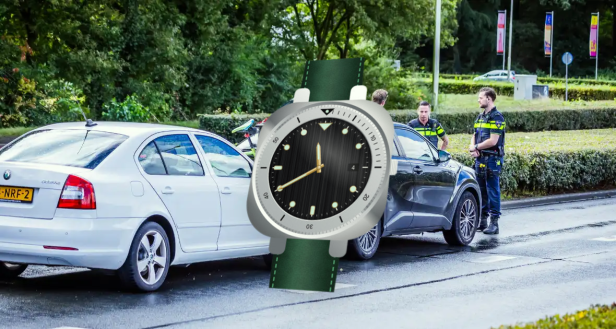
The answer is {"hour": 11, "minute": 40}
